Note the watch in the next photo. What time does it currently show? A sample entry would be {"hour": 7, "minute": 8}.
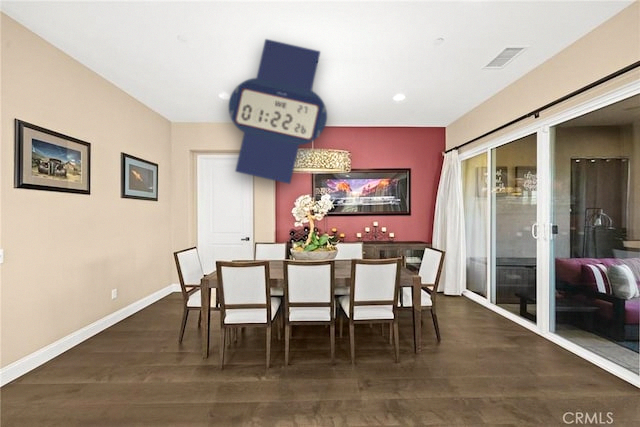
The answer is {"hour": 1, "minute": 22}
